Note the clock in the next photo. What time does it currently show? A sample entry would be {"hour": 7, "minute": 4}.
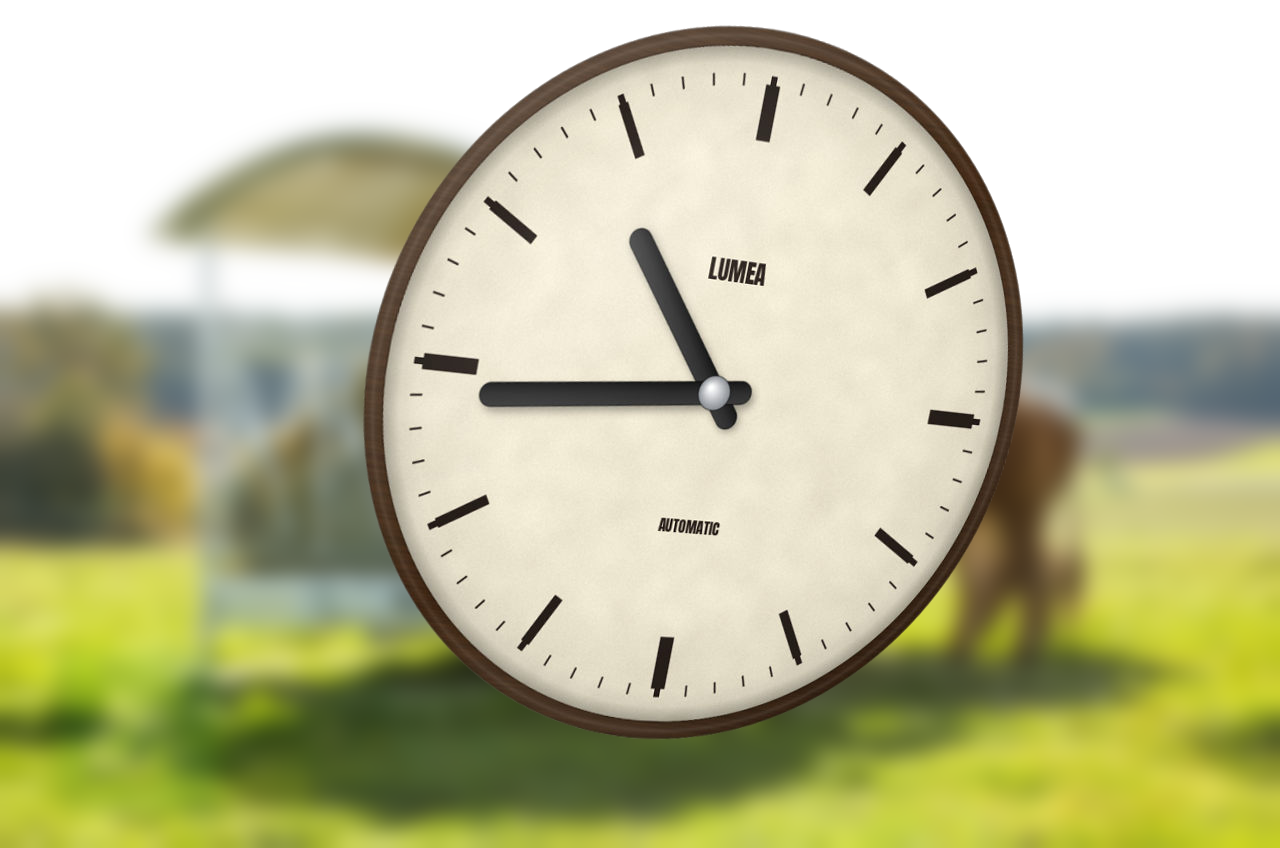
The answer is {"hour": 10, "minute": 44}
